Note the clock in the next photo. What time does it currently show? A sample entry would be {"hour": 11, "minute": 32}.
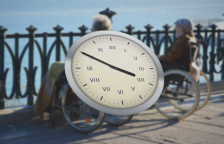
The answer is {"hour": 3, "minute": 50}
